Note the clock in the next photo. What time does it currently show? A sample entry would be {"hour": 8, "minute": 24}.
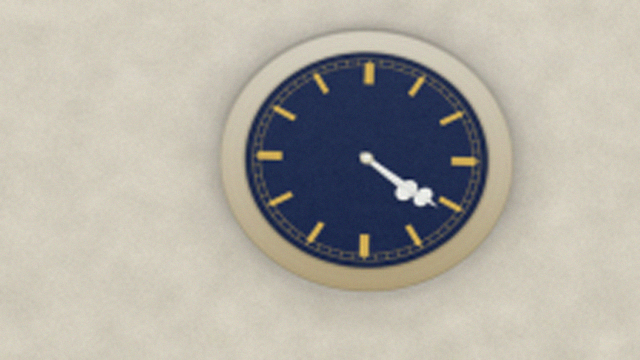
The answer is {"hour": 4, "minute": 21}
